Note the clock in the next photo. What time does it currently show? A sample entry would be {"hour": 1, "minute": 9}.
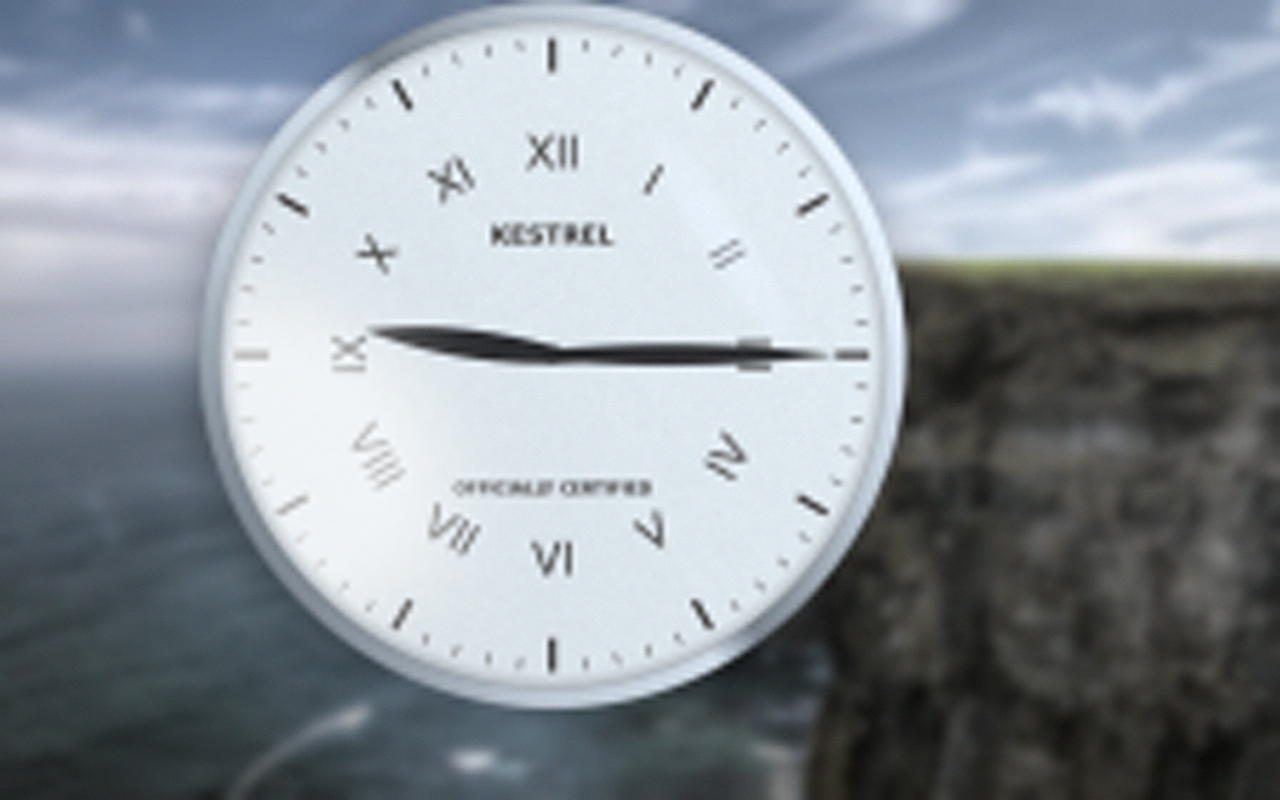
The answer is {"hour": 9, "minute": 15}
